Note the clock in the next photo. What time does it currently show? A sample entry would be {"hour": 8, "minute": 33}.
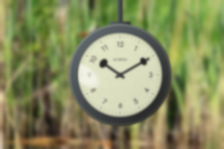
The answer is {"hour": 10, "minute": 10}
